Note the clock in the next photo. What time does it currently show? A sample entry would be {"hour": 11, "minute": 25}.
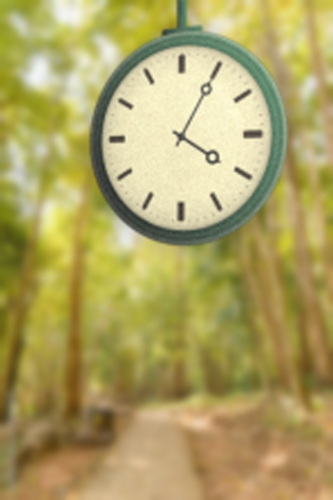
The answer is {"hour": 4, "minute": 5}
